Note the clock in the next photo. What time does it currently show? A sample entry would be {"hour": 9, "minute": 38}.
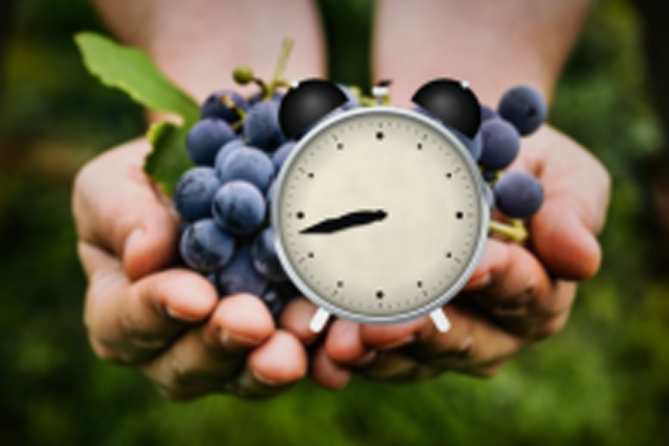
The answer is {"hour": 8, "minute": 43}
